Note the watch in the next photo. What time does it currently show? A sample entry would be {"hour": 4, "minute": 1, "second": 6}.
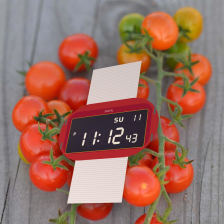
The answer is {"hour": 11, "minute": 12, "second": 43}
